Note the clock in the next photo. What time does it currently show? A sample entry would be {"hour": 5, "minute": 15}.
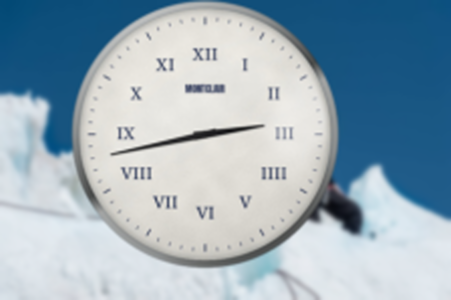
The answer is {"hour": 2, "minute": 43}
